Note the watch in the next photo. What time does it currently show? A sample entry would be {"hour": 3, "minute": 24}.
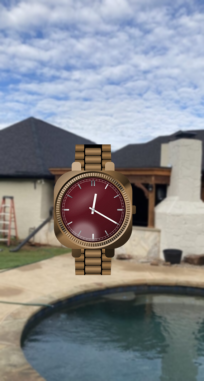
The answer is {"hour": 12, "minute": 20}
